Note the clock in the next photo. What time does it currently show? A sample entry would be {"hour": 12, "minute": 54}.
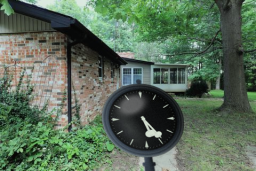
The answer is {"hour": 5, "minute": 24}
